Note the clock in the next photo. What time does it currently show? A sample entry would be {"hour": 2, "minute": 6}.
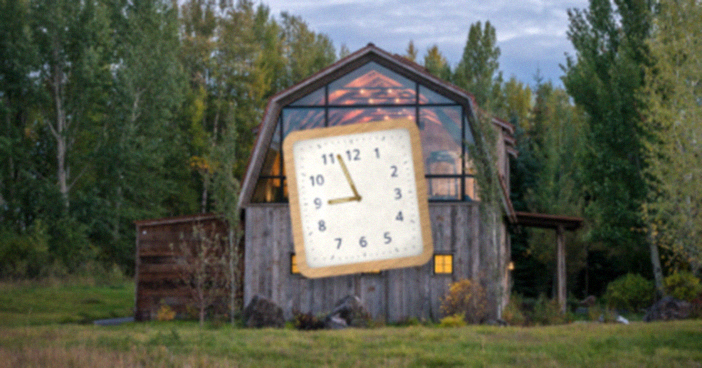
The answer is {"hour": 8, "minute": 57}
